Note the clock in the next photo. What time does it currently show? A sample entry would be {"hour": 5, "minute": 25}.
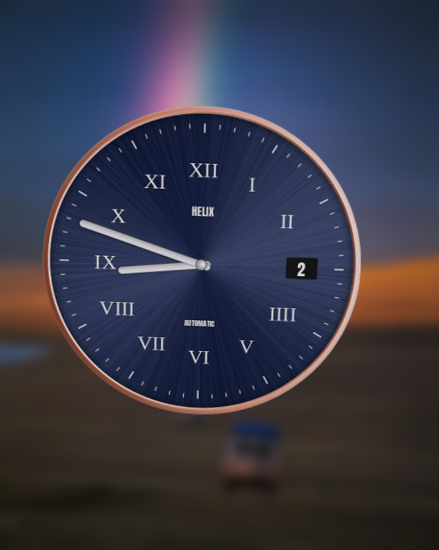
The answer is {"hour": 8, "minute": 48}
